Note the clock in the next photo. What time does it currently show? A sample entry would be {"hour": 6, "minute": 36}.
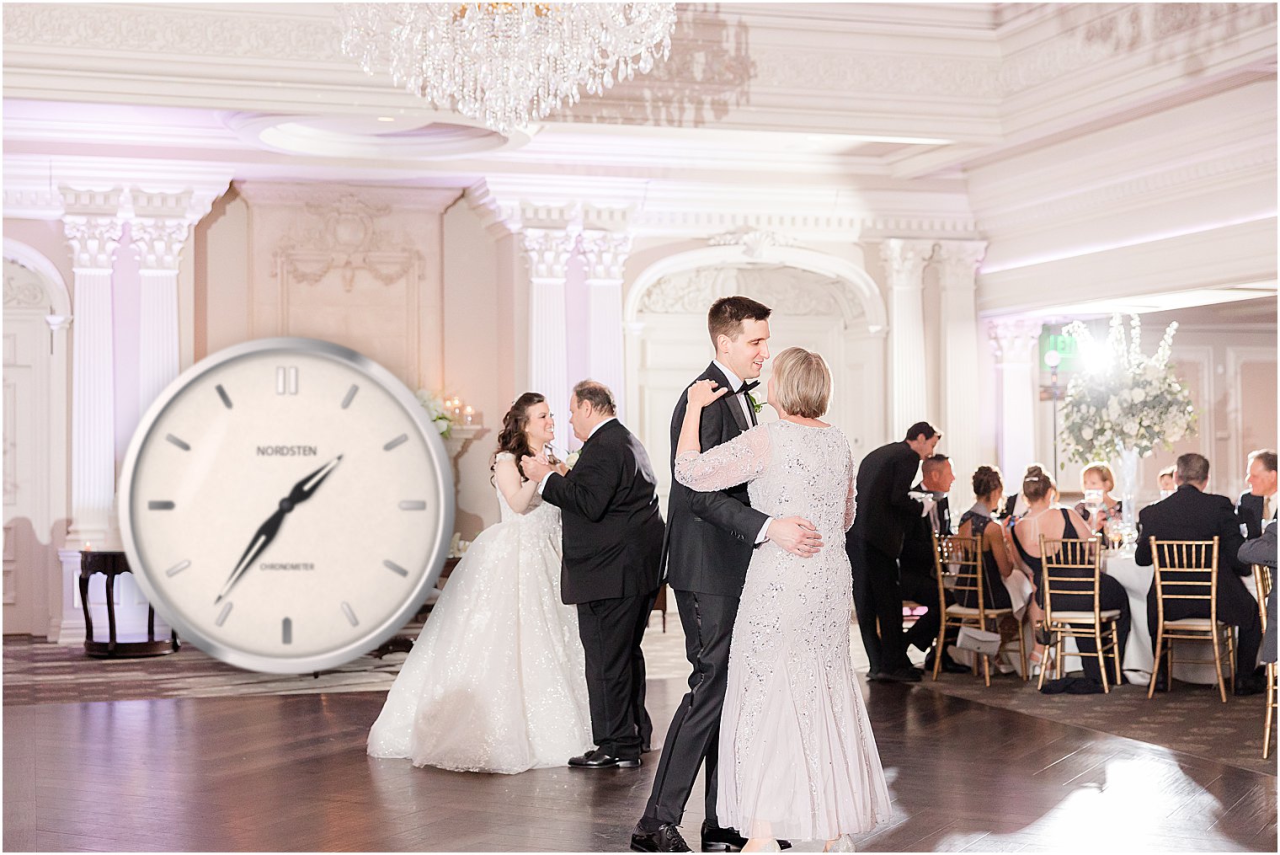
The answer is {"hour": 1, "minute": 36}
